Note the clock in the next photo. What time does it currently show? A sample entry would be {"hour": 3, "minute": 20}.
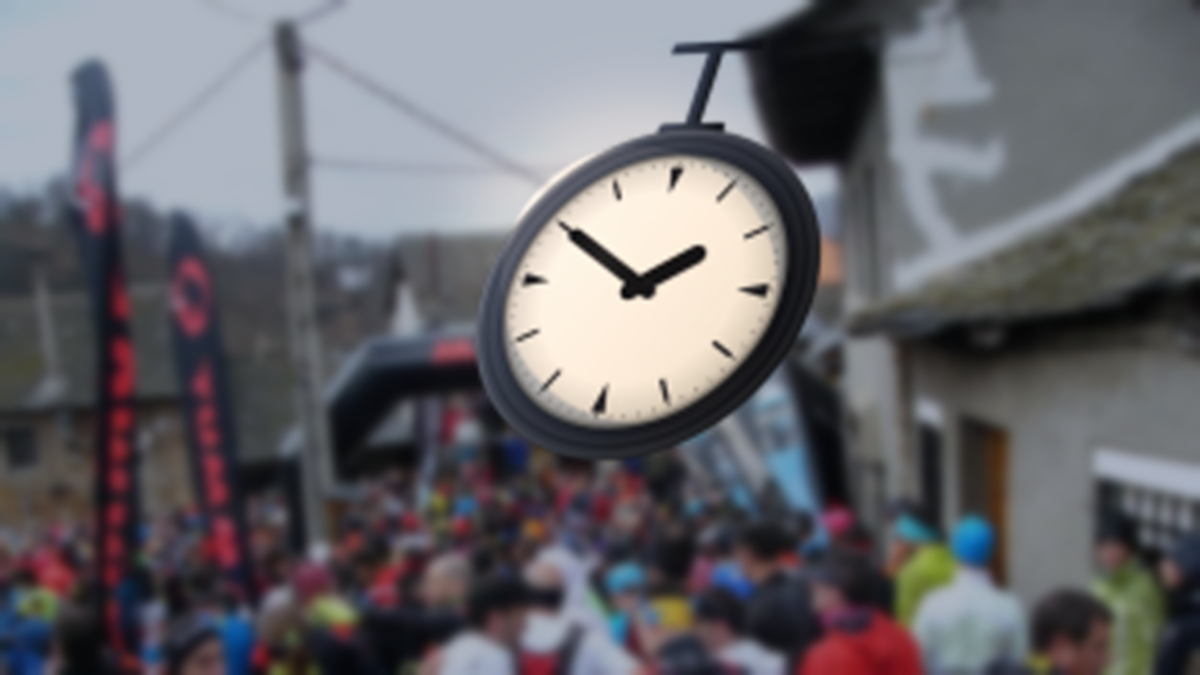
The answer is {"hour": 1, "minute": 50}
